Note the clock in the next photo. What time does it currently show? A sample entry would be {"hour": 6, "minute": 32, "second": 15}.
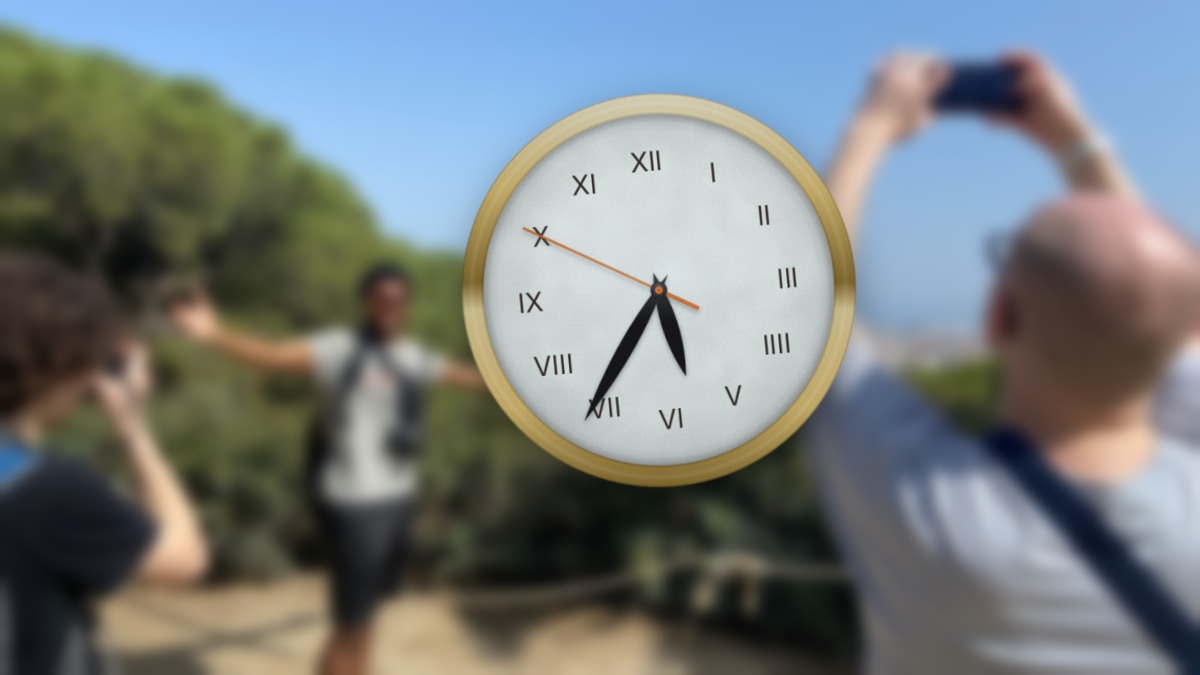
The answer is {"hour": 5, "minute": 35, "second": 50}
